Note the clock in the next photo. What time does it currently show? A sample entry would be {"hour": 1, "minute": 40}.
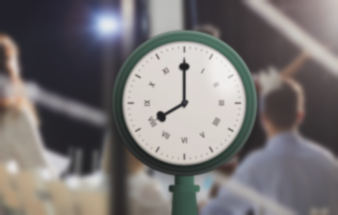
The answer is {"hour": 8, "minute": 0}
